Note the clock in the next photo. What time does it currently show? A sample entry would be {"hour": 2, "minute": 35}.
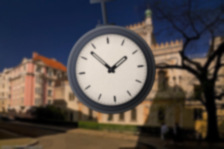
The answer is {"hour": 1, "minute": 53}
